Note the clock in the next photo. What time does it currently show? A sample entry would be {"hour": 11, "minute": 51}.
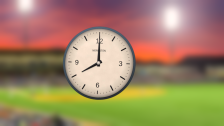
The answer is {"hour": 8, "minute": 0}
